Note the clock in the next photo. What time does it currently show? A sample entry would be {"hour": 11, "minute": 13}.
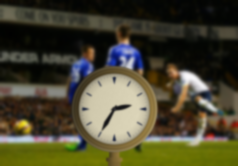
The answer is {"hour": 2, "minute": 35}
